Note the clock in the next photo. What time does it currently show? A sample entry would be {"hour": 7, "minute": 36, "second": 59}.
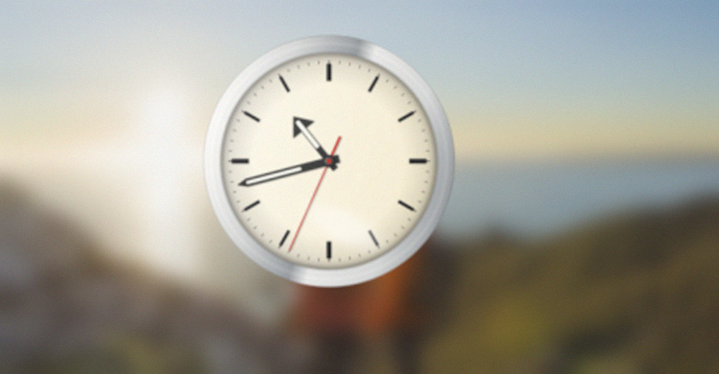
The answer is {"hour": 10, "minute": 42, "second": 34}
